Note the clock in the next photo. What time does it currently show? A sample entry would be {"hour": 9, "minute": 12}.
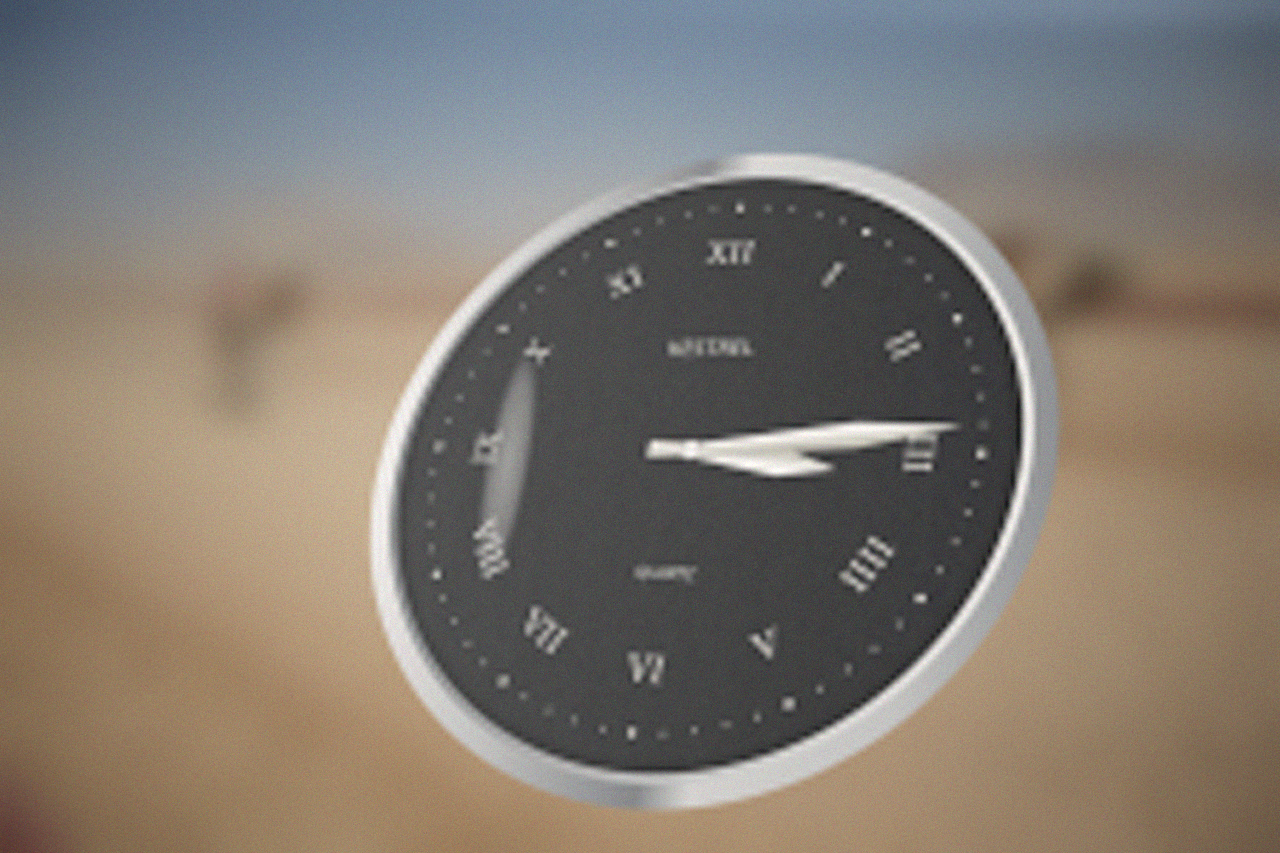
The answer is {"hour": 3, "minute": 14}
